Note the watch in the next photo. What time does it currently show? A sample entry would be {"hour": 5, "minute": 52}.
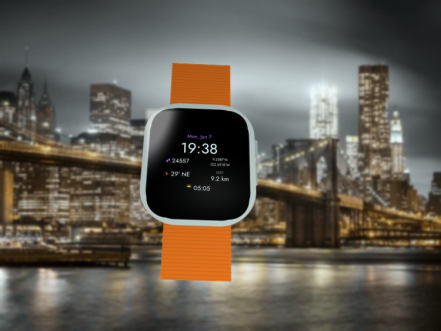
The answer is {"hour": 19, "minute": 38}
